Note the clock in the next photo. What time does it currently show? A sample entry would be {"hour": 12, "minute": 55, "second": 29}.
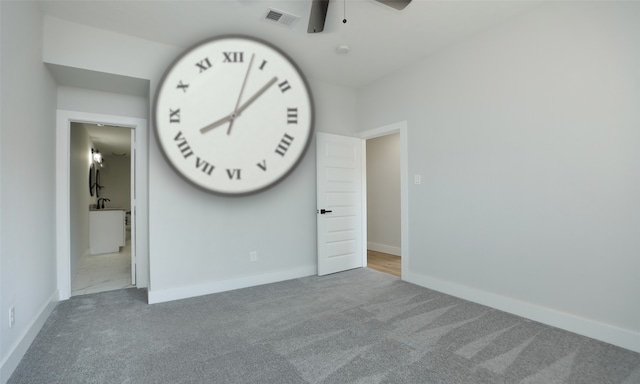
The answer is {"hour": 8, "minute": 8, "second": 3}
